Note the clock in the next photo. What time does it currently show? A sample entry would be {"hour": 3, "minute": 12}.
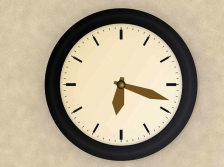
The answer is {"hour": 6, "minute": 18}
